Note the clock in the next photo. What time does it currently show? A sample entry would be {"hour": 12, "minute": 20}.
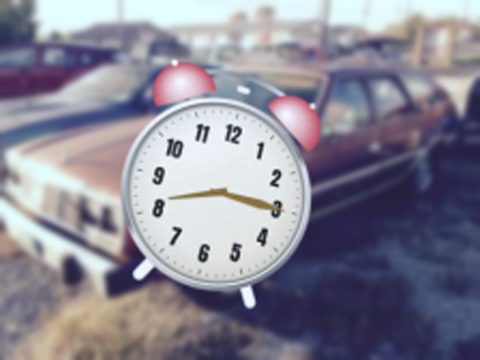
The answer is {"hour": 8, "minute": 15}
